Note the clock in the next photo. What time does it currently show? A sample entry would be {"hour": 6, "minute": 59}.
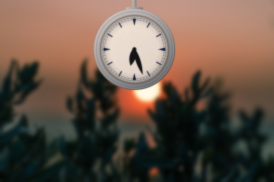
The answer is {"hour": 6, "minute": 27}
